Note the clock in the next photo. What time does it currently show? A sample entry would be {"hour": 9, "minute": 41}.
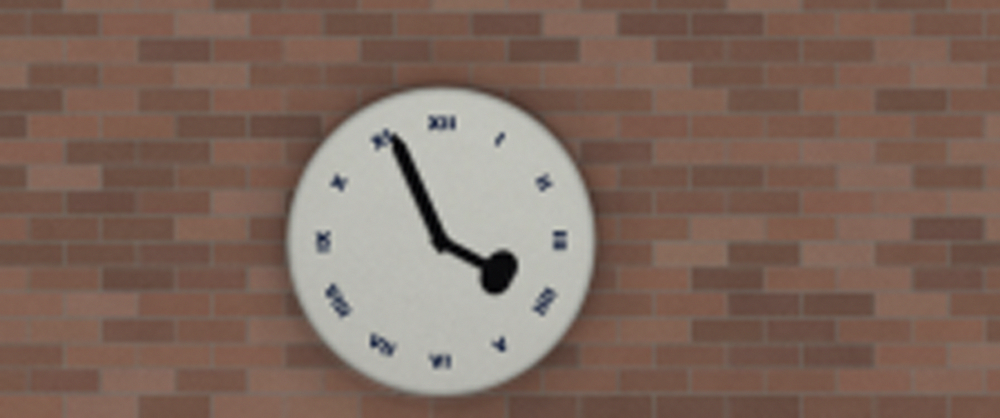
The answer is {"hour": 3, "minute": 56}
